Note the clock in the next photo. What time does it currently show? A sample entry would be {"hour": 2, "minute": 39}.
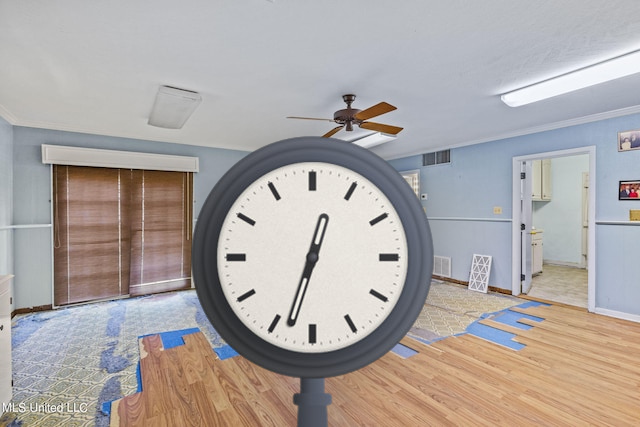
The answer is {"hour": 12, "minute": 33}
